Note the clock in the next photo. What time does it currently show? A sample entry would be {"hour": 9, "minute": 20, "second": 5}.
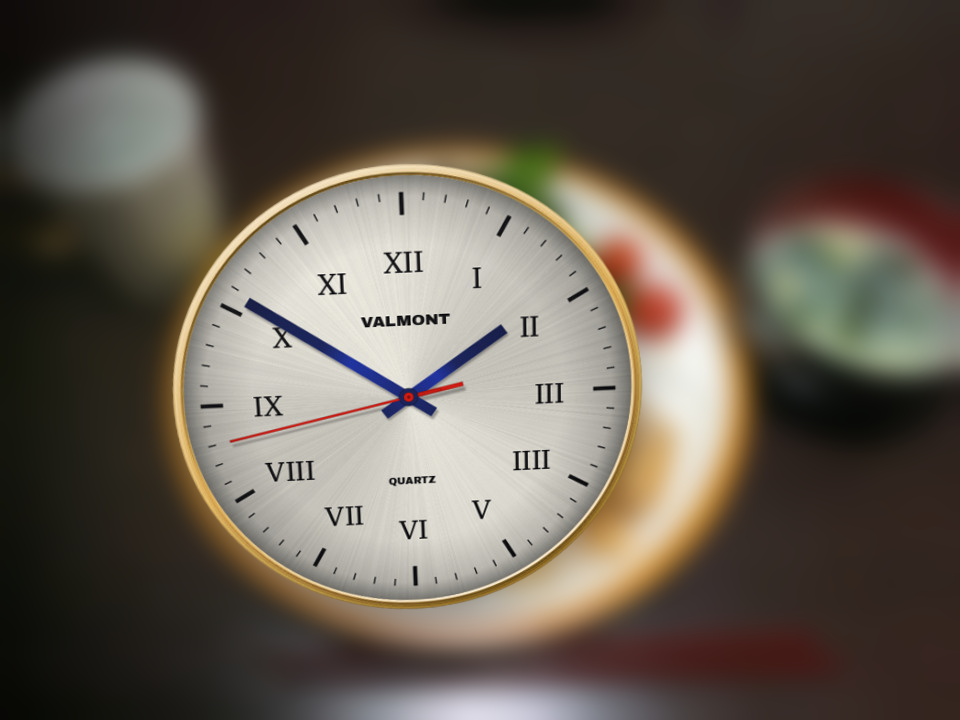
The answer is {"hour": 1, "minute": 50, "second": 43}
